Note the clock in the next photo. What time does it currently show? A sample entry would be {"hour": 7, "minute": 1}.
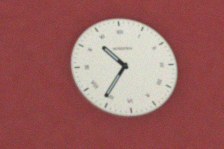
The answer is {"hour": 10, "minute": 36}
